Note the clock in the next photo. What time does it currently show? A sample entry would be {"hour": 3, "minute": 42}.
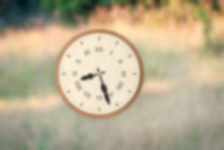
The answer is {"hour": 8, "minute": 27}
